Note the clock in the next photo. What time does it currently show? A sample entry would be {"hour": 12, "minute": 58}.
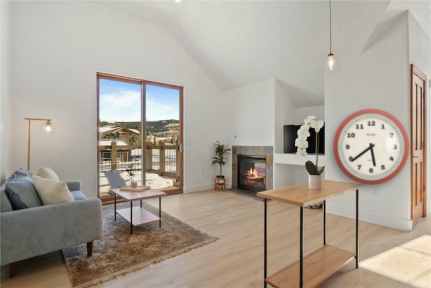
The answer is {"hour": 5, "minute": 39}
